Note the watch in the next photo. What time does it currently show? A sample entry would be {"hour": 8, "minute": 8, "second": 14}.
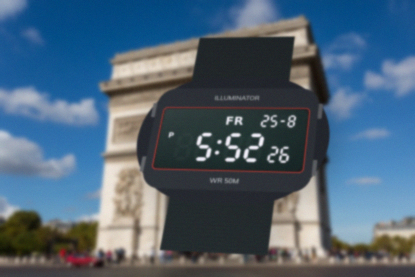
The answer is {"hour": 5, "minute": 52, "second": 26}
